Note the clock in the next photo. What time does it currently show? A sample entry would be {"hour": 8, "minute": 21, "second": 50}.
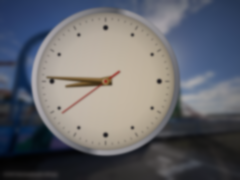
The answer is {"hour": 8, "minute": 45, "second": 39}
